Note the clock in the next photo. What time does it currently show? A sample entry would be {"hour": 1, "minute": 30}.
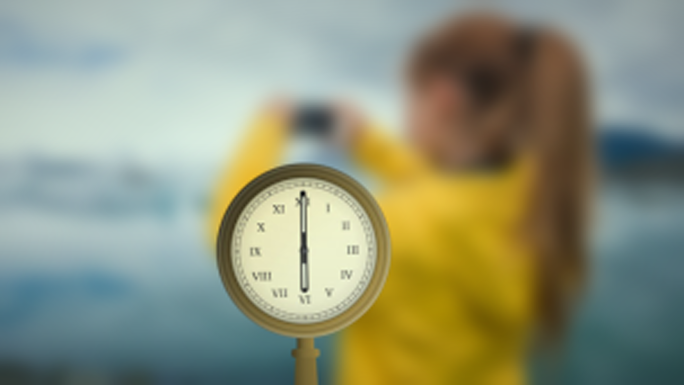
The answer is {"hour": 6, "minute": 0}
